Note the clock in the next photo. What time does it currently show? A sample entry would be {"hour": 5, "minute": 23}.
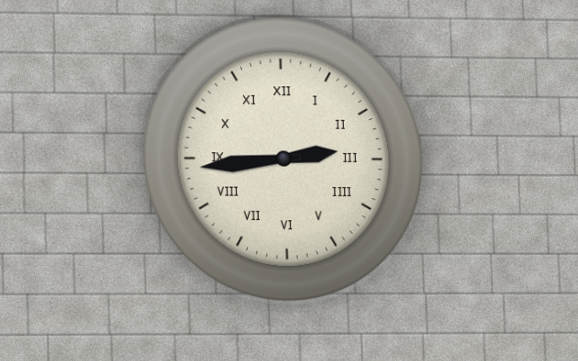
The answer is {"hour": 2, "minute": 44}
